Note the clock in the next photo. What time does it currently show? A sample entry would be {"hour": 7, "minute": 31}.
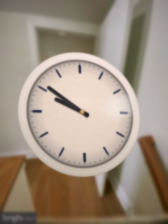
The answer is {"hour": 9, "minute": 51}
